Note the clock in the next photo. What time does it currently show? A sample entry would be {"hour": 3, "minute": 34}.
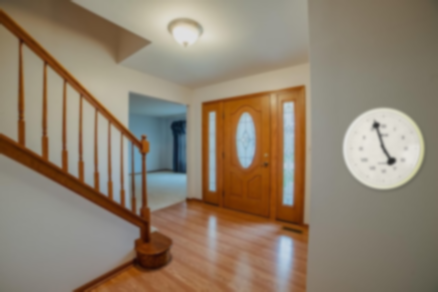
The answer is {"hour": 4, "minute": 57}
